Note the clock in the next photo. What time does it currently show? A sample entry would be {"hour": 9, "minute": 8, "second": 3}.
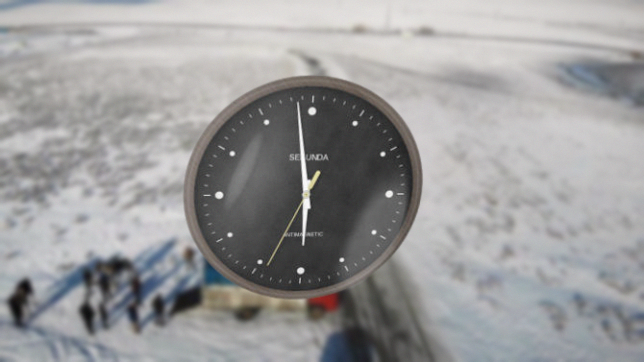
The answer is {"hour": 5, "minute": 58, "second": 34}
